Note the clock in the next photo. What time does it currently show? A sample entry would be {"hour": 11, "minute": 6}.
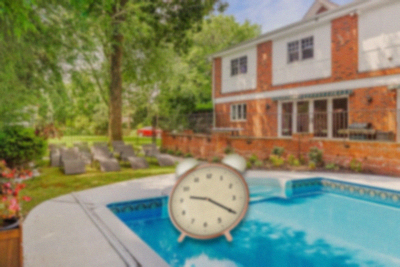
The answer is {"hour": 9, "minute": 20}
